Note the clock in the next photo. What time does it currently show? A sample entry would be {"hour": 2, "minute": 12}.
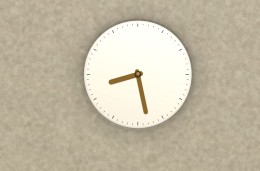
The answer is {"hour": 8, "minute": 28}
